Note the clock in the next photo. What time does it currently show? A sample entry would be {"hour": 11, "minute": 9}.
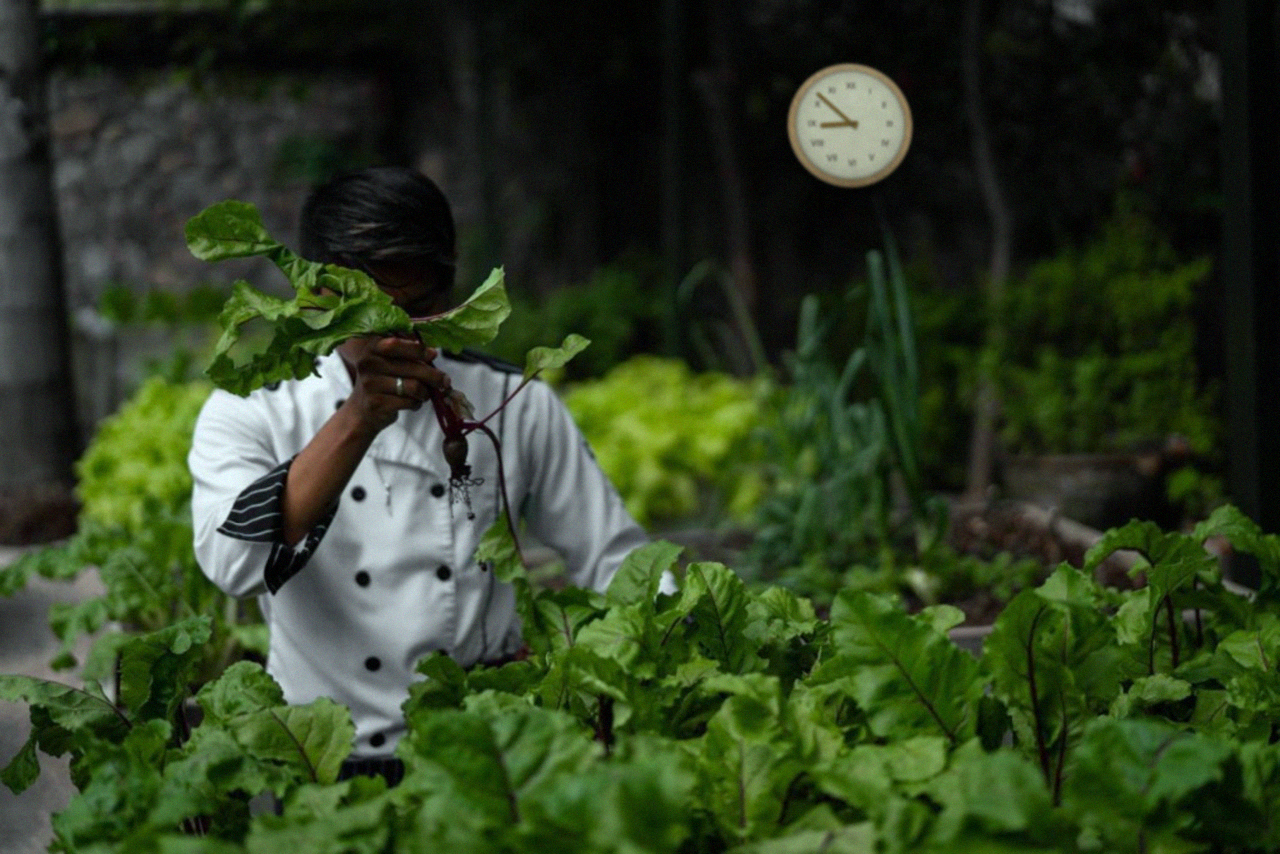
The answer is {"hour": 8, "minute": 52}
